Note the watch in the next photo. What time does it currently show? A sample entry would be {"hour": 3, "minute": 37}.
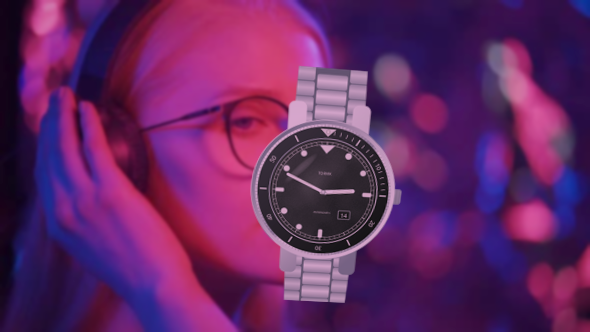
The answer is {"hour": 2, "minute": 49}
